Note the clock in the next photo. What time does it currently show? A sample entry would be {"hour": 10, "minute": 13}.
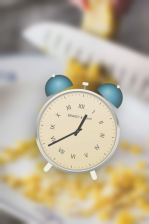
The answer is {"hour": 12, "minute": 39}
